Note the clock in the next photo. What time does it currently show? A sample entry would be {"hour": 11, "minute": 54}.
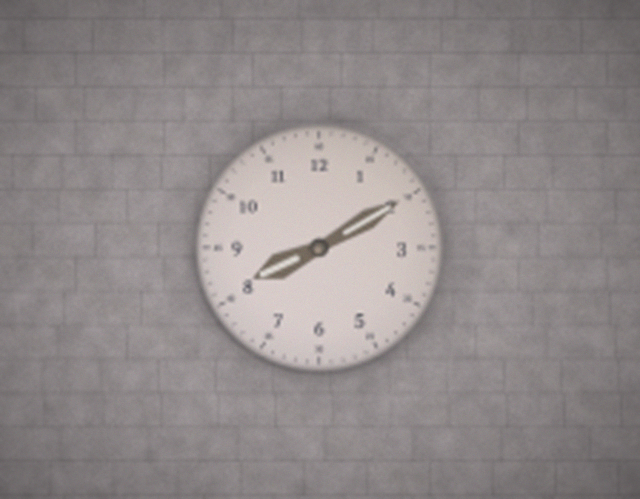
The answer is {"hour": 8, "minute": 10}
